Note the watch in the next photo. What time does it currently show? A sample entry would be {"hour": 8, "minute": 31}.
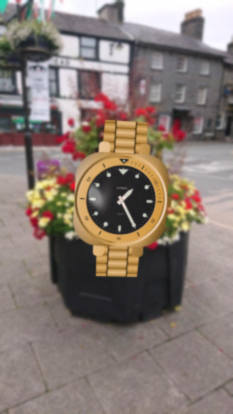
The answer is {"hour": 1, "minute": 25}
